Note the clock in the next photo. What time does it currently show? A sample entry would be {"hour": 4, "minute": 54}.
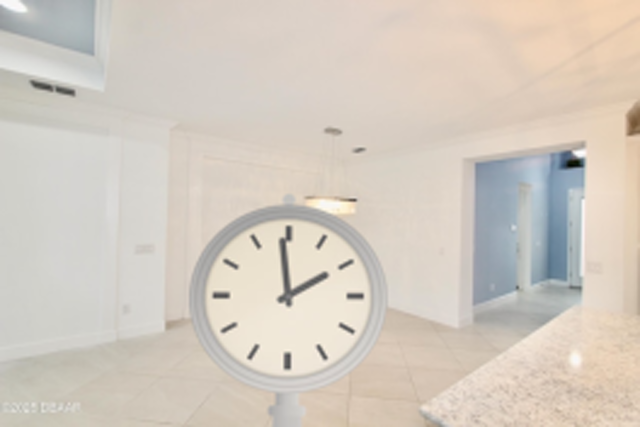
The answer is {"hour": 1, "minute": 59}
